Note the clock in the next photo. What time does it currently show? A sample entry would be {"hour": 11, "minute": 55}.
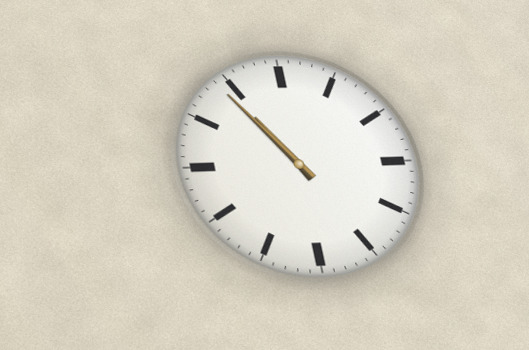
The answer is {"hour": 10, "minute": 54}
